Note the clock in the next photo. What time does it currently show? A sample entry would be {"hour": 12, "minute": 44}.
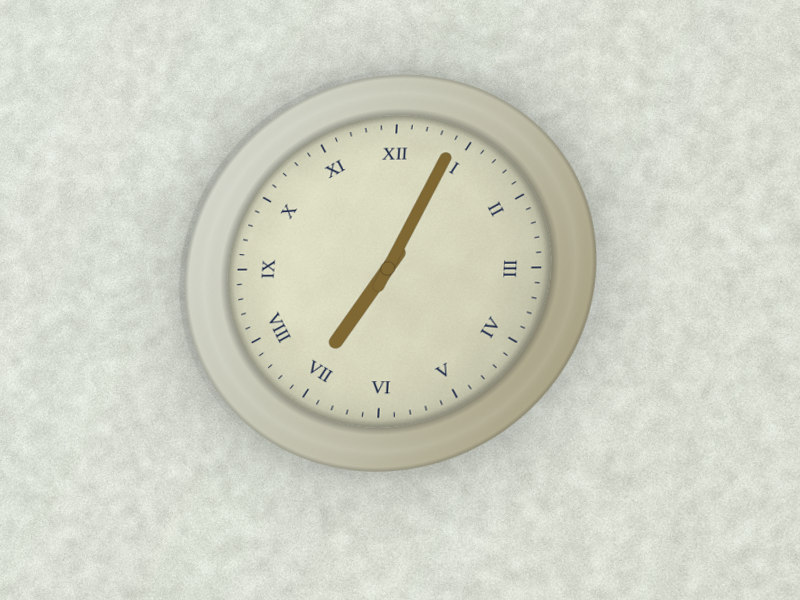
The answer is {"hour": 7, "minute": 4}
